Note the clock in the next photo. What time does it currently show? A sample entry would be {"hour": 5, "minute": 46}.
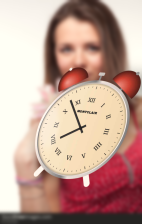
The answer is {"hour": 7, "minute": 53}
